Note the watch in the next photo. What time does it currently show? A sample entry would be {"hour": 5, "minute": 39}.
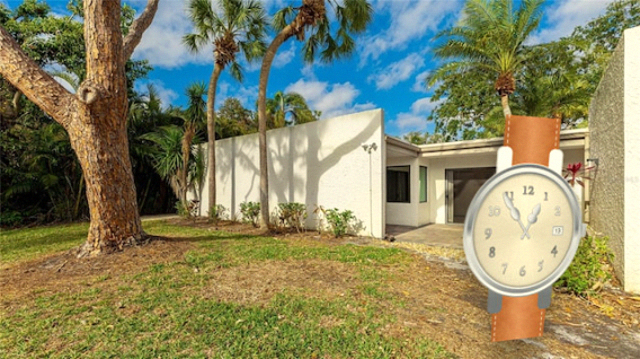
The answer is {"hour": 12, "minute": 54}
